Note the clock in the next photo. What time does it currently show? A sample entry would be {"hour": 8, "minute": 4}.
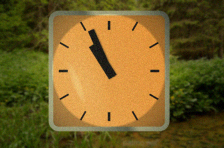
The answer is {"hour": 10, "minute": 56}
